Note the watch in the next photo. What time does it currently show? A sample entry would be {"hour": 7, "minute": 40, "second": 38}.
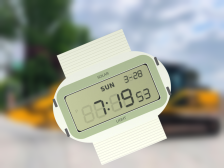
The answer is {"hour": 7, "minute": 19, "second": 53}
